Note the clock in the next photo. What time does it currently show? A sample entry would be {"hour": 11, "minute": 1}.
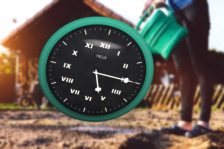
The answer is {"hour": 5, "minute": 15}
